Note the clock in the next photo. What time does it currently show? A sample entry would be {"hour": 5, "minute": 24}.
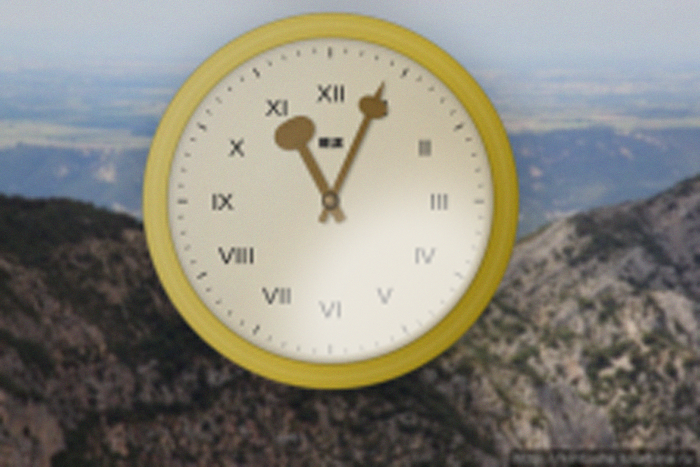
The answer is {"hour": 11, "minute": 4}
